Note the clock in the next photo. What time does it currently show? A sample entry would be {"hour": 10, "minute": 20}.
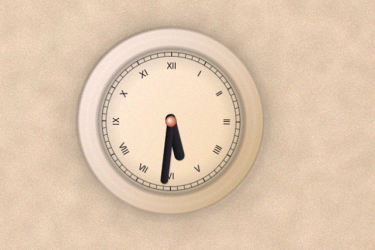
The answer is {"hour": 5, "minute": 31}
